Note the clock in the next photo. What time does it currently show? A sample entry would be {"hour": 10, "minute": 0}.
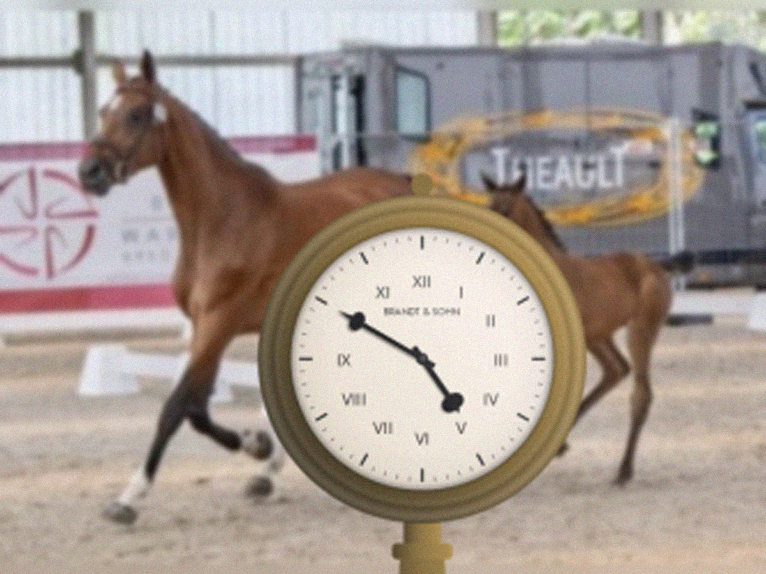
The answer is {"hour": 4, "minute": 50}
